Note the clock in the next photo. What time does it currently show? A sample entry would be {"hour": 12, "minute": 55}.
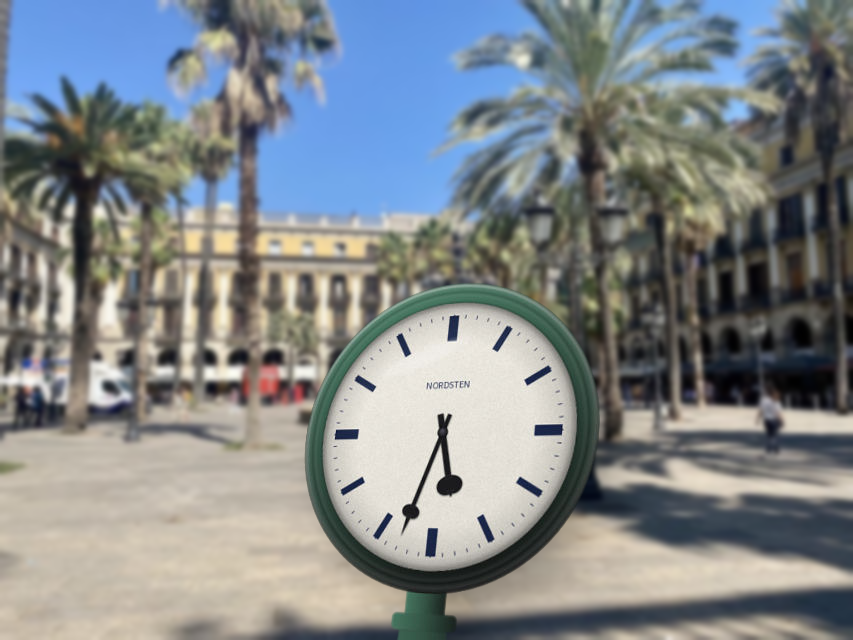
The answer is {"hour": 5, "minute": 33}
